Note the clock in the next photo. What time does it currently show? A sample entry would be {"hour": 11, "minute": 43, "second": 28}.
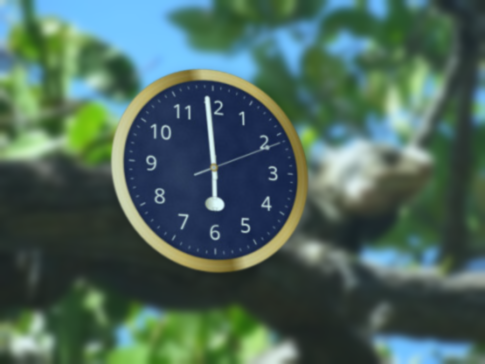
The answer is {"hour": 5, "minute": 59, "second": 11}
